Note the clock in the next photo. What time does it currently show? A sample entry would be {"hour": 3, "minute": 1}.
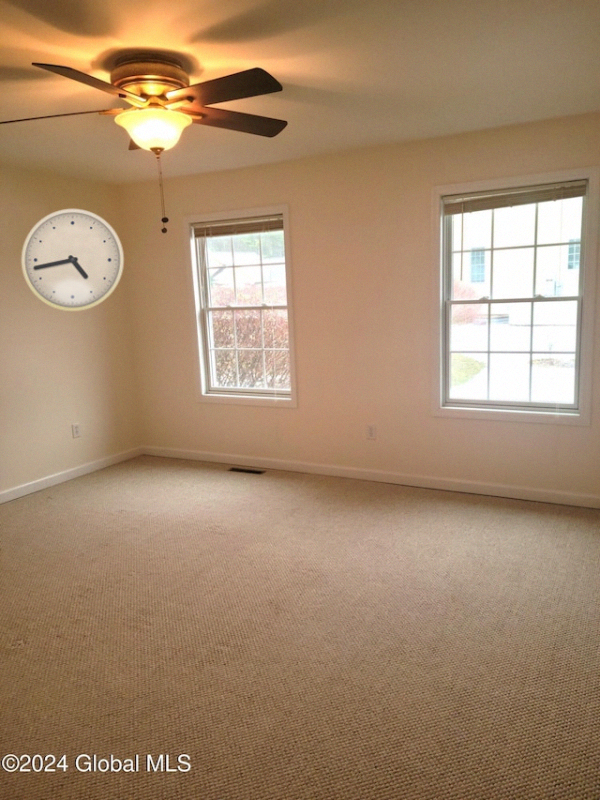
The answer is {"hour": 4, "minute": 43}
